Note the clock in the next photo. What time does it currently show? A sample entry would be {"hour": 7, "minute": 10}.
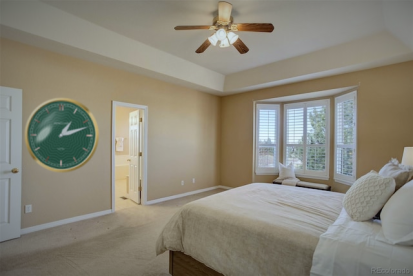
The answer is {"hour": 1, "minute": 12}
